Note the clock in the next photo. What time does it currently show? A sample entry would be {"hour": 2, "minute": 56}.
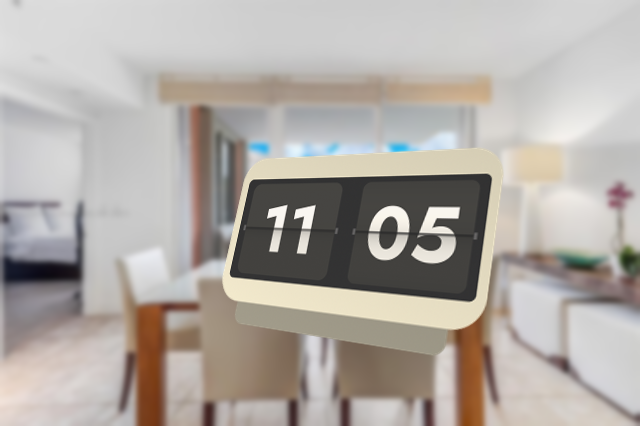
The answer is {"hour": 11, "minute": 5}
